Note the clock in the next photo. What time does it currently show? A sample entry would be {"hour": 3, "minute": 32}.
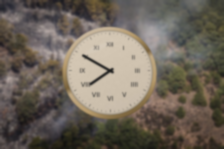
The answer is {"hour": 7, "minute": 50}
